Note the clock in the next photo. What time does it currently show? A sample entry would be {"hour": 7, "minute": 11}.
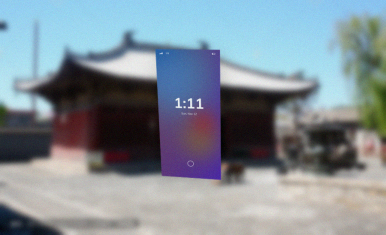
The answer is {"hour": 1, "minute": 11}
